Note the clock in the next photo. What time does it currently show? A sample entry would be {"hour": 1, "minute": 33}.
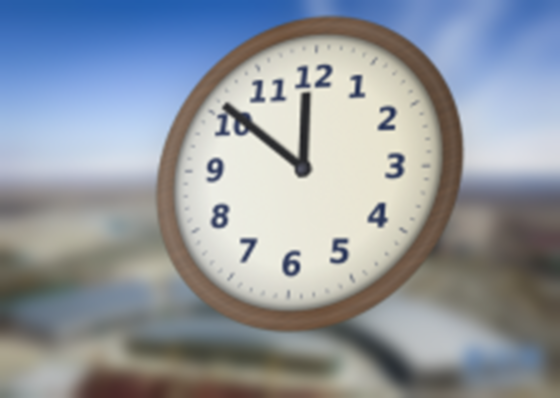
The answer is {"hour": 11, "minute": 51}
